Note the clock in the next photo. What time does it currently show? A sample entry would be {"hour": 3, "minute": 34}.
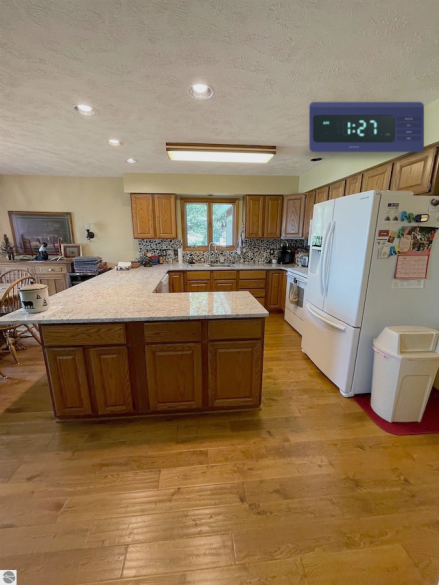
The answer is {"hour": 1, "minute": 27}
